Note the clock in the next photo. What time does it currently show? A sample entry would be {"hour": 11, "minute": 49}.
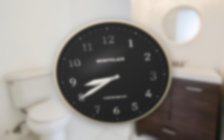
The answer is {"hour": 8, "minute": 40}
